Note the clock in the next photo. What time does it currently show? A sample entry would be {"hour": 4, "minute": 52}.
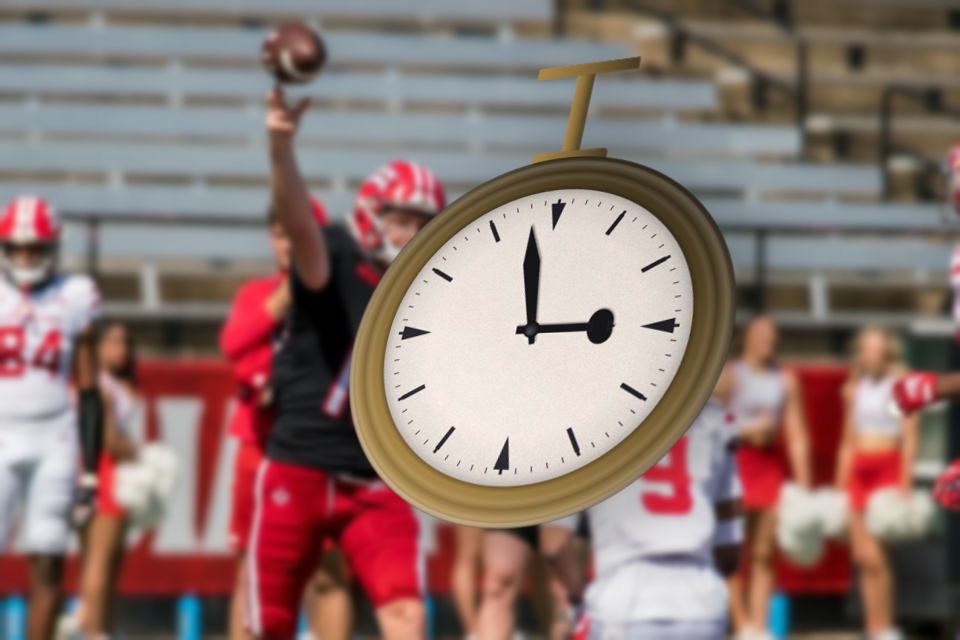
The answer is {"hour": 2, "minute": 58}
